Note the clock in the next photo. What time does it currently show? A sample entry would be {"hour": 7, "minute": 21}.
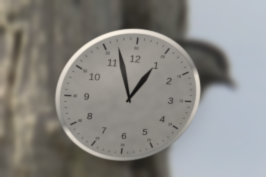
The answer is {"hour": 12, "minute": 57}
